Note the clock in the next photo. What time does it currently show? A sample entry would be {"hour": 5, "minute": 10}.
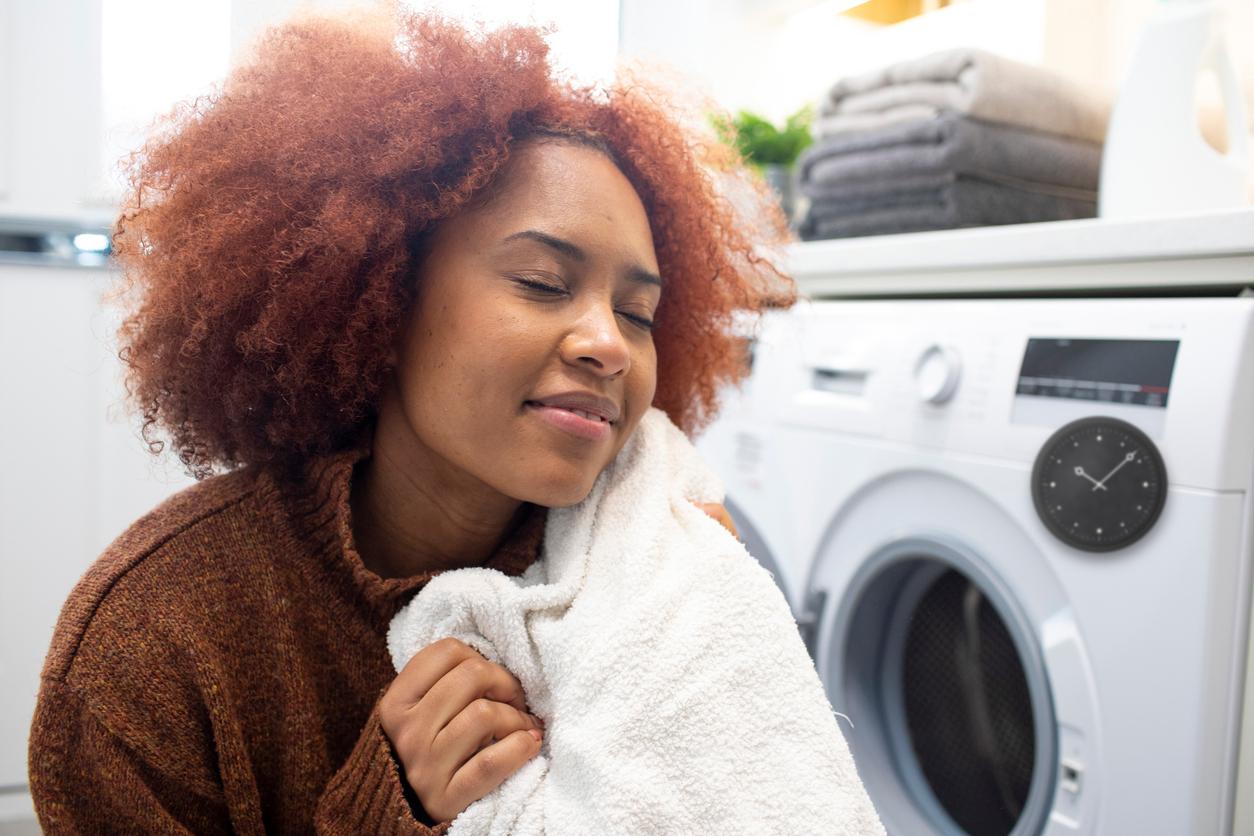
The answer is {"hour": 10, "minute": 8}
